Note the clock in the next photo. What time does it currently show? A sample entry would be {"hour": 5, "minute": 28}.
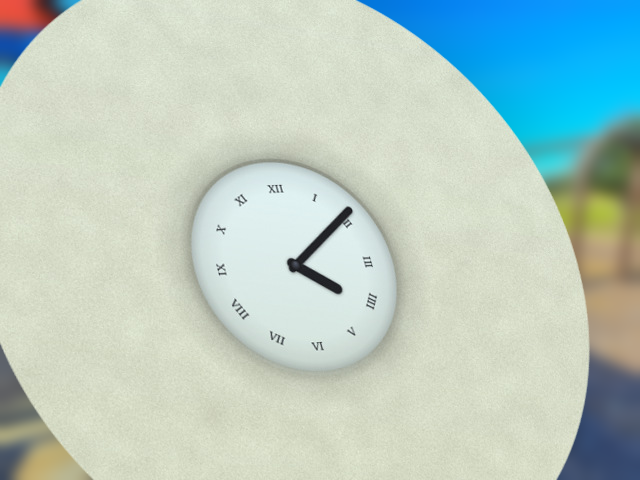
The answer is {"hour": 4, "minute": 9}
